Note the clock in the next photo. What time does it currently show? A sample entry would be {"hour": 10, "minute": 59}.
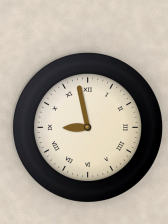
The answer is {"hour": 8, "minute": 58}
